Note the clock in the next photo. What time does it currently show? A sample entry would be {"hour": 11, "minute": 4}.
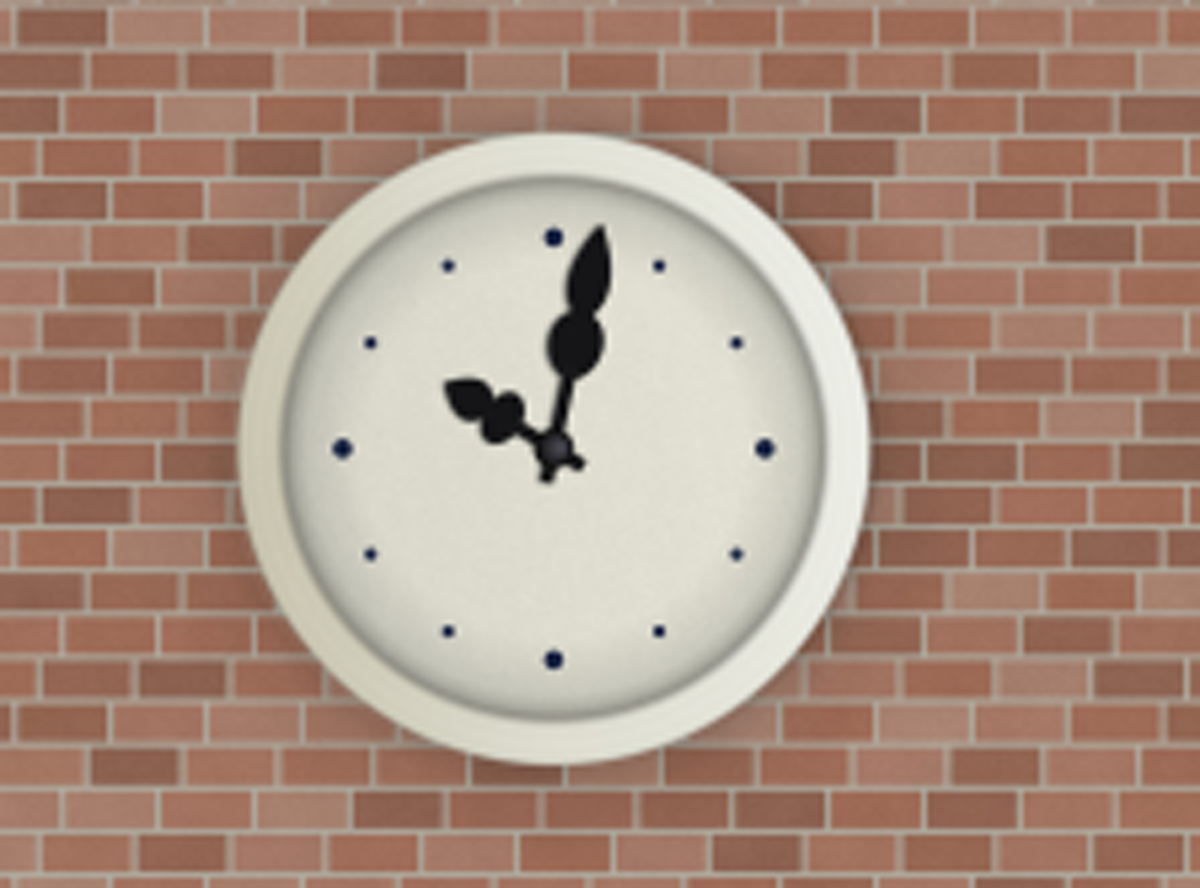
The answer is {"hour": 10, "minute": 2}
